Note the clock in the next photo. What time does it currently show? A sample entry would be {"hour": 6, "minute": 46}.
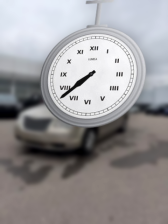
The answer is {"hour": 7, "minute": 38}
